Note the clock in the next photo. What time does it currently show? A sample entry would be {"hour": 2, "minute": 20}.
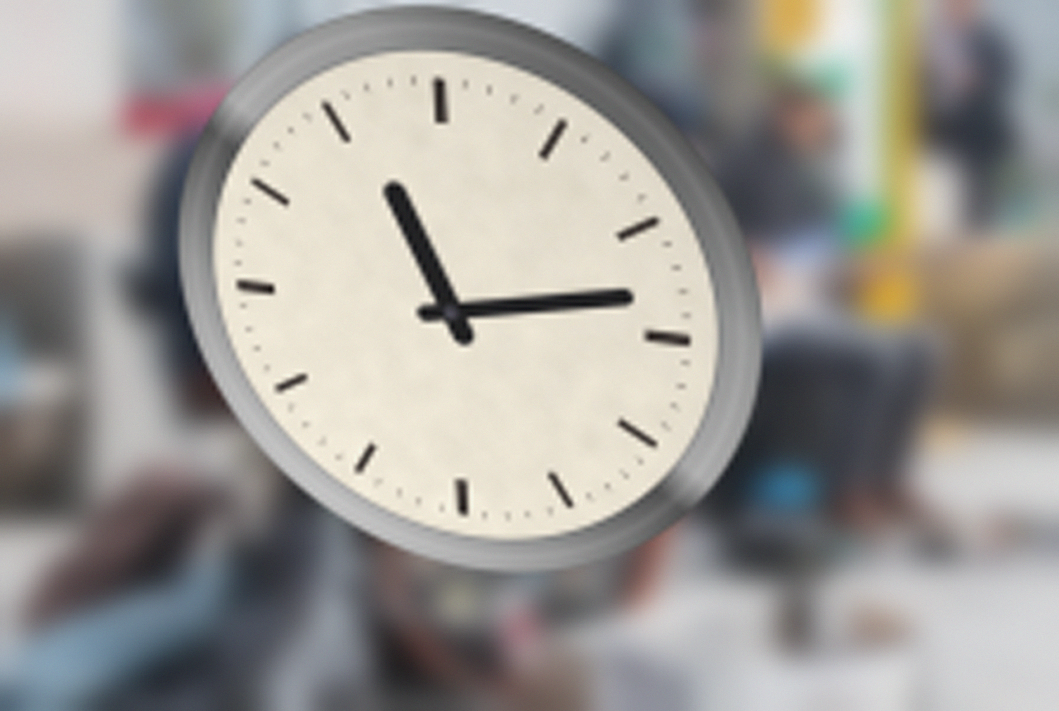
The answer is {"hour": 11, "minute": 13}
